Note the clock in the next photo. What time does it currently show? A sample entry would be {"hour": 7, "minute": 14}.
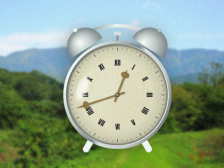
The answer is {"hour": 12, "minute": 42}
